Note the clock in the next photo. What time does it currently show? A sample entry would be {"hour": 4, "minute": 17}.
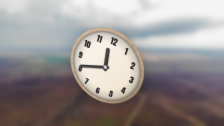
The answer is {"hour": 11, "minute": 41}
